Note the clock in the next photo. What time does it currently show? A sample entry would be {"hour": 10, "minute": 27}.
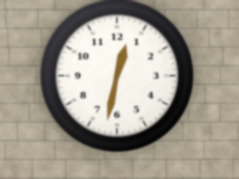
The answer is {"hour": 12, "minute": 32}
